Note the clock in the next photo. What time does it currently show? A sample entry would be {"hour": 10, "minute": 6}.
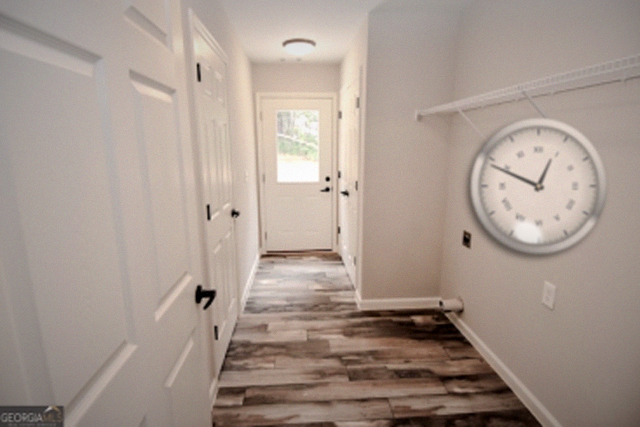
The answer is {"hour": 12, "minute": 49}
